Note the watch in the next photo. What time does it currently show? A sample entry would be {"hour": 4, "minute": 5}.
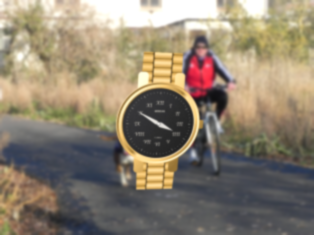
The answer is {"hour": 3, "minute": 50}
